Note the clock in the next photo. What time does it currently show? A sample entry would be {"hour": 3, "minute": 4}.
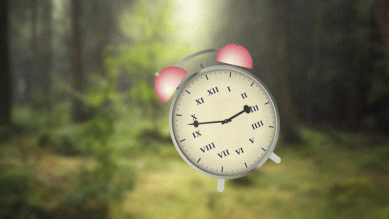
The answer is {"hour": 2, "minute": 48}
